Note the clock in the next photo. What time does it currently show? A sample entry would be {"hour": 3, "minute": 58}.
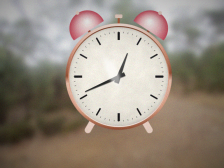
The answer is {"hour": 12, "minute": 41}
